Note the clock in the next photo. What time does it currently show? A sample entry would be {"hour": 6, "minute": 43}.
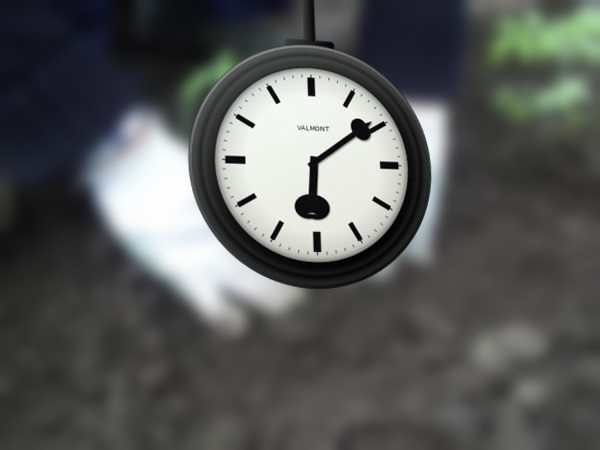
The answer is {"hour": 6, "minute": 9}
